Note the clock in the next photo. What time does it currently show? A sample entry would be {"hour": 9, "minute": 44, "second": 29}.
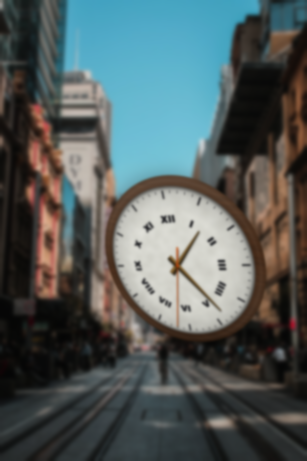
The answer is {"hour": 1, "minute": 23, "second": 32}
